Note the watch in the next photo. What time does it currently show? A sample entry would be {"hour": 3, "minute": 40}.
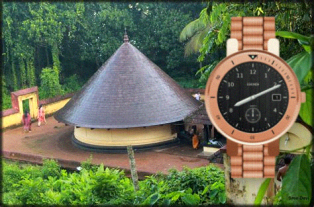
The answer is {"hour": 8, "minute": 11}
